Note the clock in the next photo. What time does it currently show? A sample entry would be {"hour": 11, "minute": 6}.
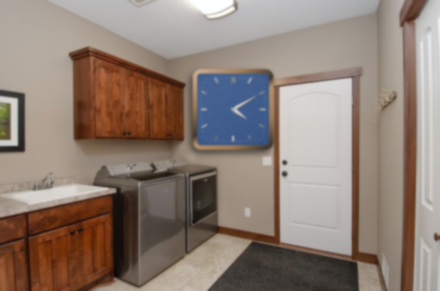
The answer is {"hour": 4, "minute": 10}
